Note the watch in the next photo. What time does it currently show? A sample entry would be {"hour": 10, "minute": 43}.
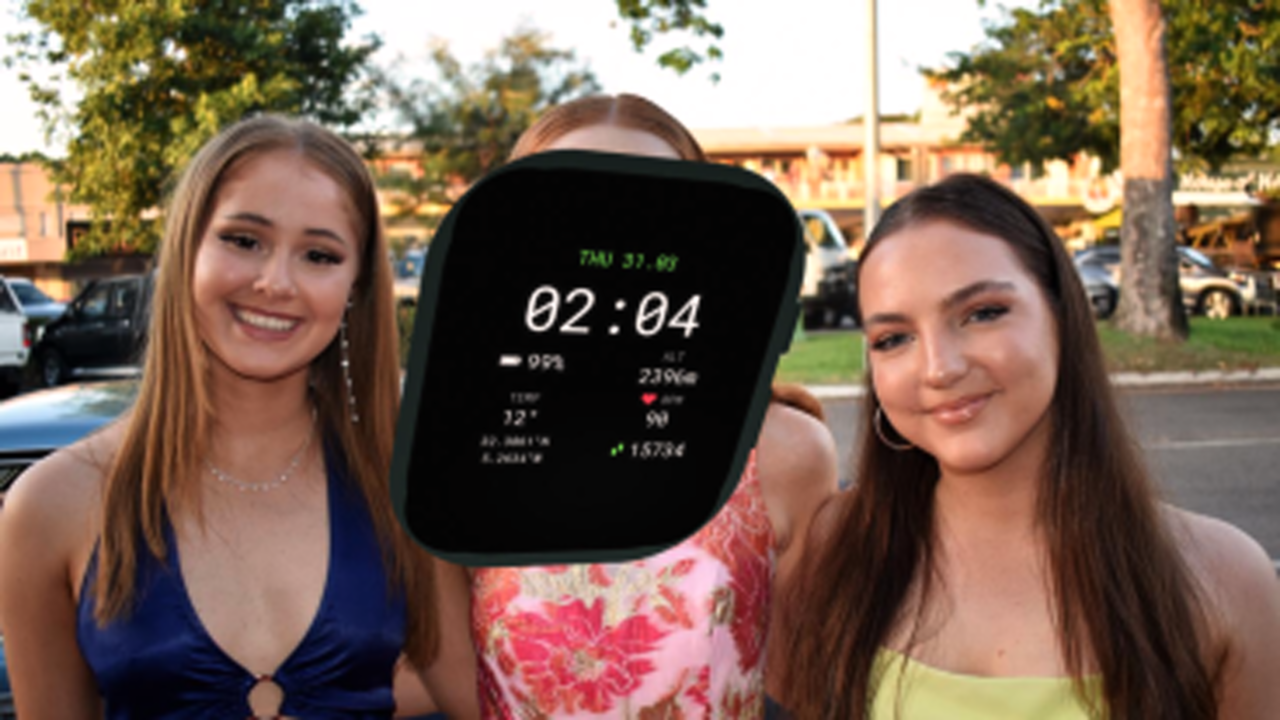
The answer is {"hour": 2, "minute": 4}
